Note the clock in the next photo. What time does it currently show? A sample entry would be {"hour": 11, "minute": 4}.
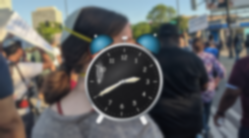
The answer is {"hour": 2, "minute": 40}
